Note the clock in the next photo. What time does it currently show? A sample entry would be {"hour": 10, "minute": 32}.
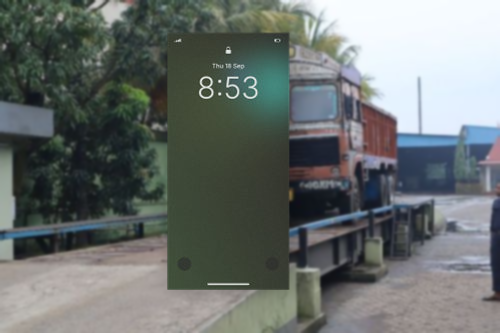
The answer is {"hour": 8, "minute": 53}
